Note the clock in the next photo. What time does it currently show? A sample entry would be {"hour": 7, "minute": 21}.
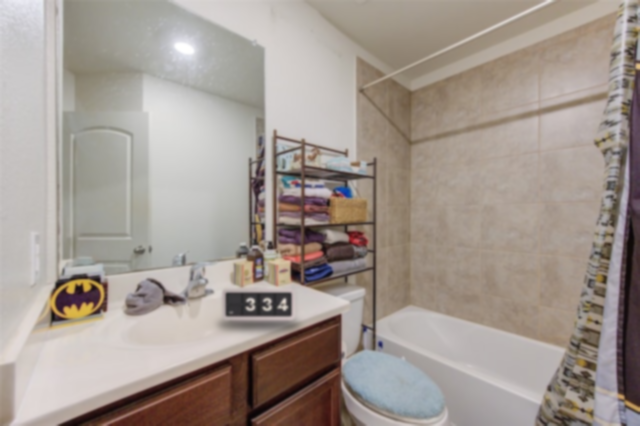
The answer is {"hour": 3, "minute": 34}
